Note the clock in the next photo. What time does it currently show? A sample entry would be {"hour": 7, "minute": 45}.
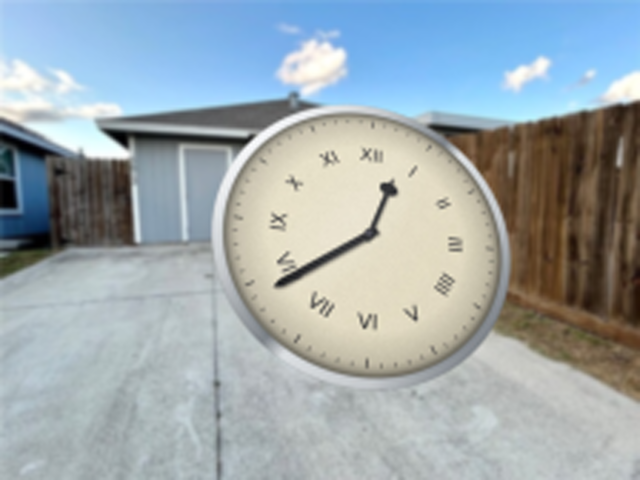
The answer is {"hour": 12, "minute": 39}
